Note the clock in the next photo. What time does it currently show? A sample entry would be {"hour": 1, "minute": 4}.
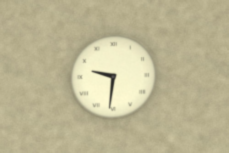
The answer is {"hour": 9, "minute": 31}
